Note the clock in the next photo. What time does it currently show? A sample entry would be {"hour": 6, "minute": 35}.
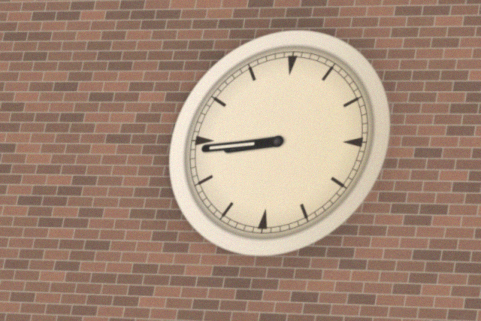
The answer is {"hour": 8, "minute": 44}
